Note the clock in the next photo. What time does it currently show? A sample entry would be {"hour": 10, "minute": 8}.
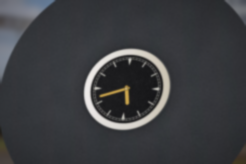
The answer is {"hour": 5, "minute": 42}
